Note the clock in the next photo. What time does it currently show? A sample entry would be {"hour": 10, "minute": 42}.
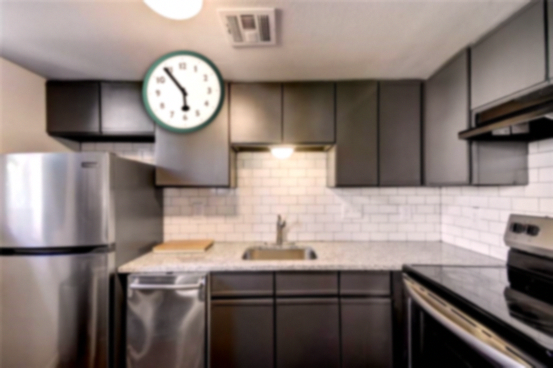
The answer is {"hour": 5, "minute": 54}
